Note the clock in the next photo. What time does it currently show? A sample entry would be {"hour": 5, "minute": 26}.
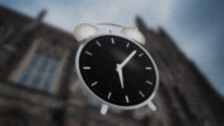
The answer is {"hour": 6, "minute": 8}
